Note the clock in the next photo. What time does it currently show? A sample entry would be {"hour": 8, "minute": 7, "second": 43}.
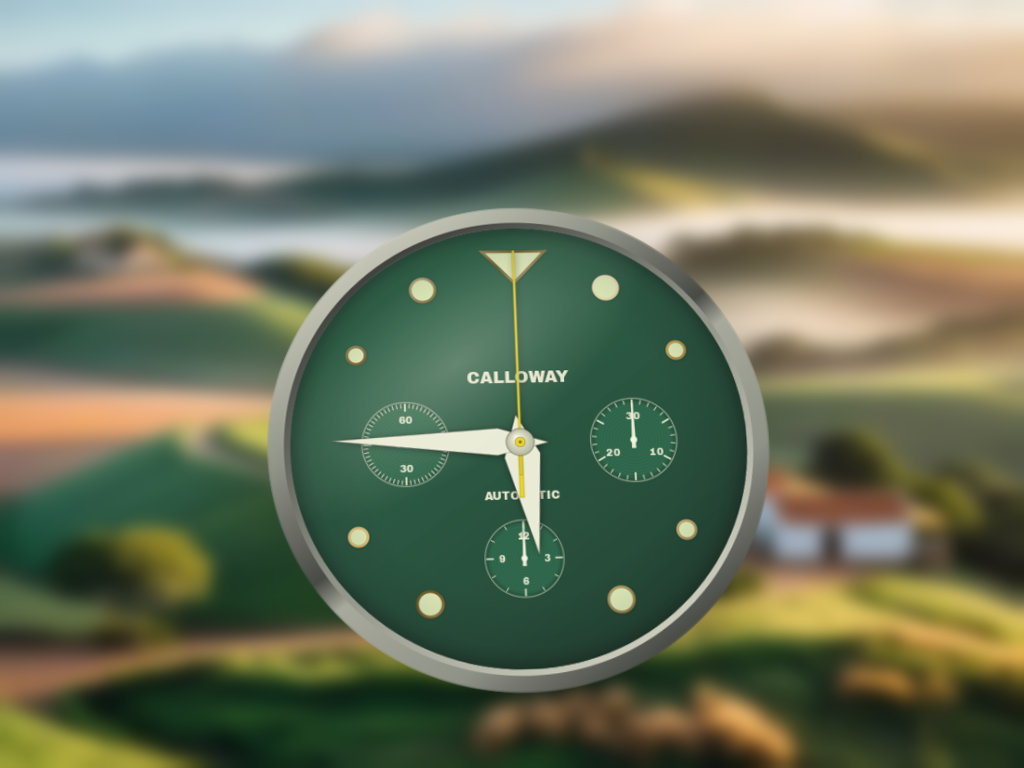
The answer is {"hour": 5, "minute": 45, "second": 14}
